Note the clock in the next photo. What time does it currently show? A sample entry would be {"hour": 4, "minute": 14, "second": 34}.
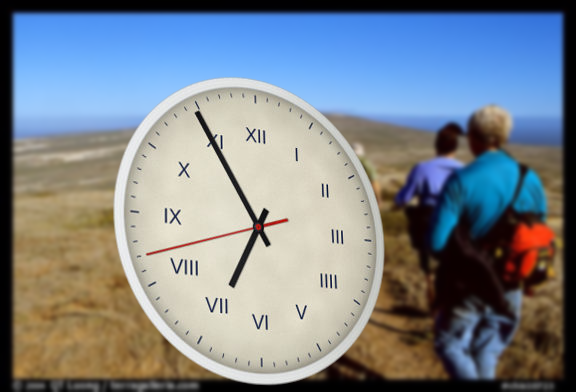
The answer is {"hour": 6, "minute": 54, "second": 42}
